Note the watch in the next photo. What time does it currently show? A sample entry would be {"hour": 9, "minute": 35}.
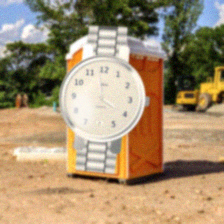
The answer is {"hour": 3, "minute": 58}
